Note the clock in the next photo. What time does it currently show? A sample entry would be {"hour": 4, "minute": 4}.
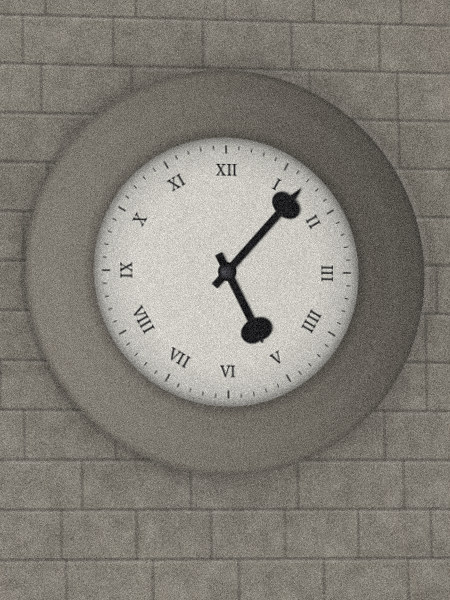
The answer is {"hour": 5, "minute": 7}
